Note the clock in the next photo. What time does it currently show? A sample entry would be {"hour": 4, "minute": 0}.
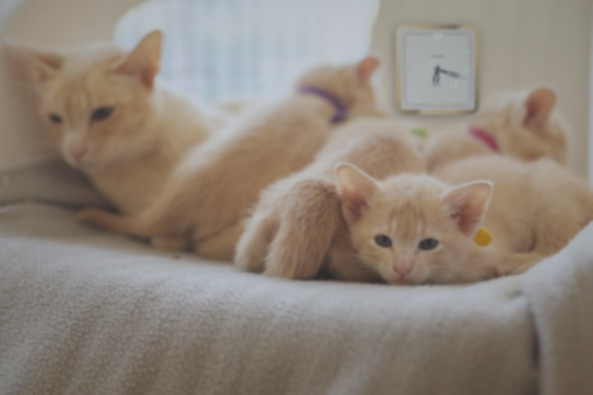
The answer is {"hour": 6, "minute": 18}
